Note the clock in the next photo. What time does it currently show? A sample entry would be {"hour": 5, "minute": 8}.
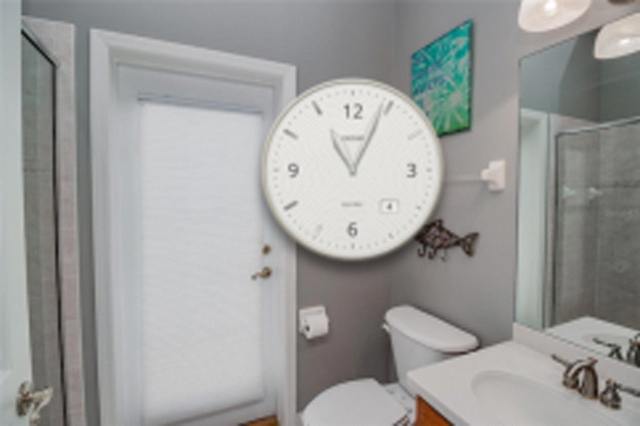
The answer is {"hour": 11, "minute": 4}
